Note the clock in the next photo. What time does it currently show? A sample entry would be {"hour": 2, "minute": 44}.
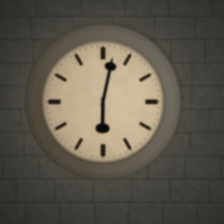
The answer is {"hour": 6, "minute": 2}
